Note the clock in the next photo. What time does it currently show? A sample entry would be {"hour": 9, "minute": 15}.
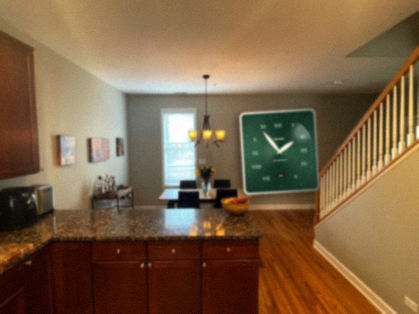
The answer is {"hour": 1, "minute": 54}
